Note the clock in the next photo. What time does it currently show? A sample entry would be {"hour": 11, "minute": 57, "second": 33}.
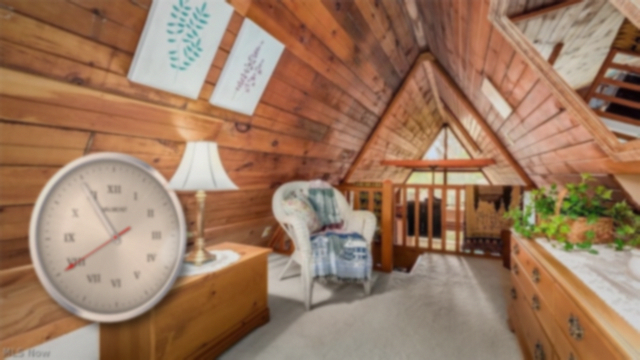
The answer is {"hour": 10, "minute": 54, "second": 40}
